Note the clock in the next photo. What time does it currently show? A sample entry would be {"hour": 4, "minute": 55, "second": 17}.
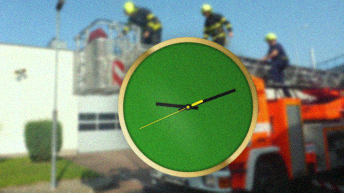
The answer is {"hour": 9, "minute": 11, "second": 41}
